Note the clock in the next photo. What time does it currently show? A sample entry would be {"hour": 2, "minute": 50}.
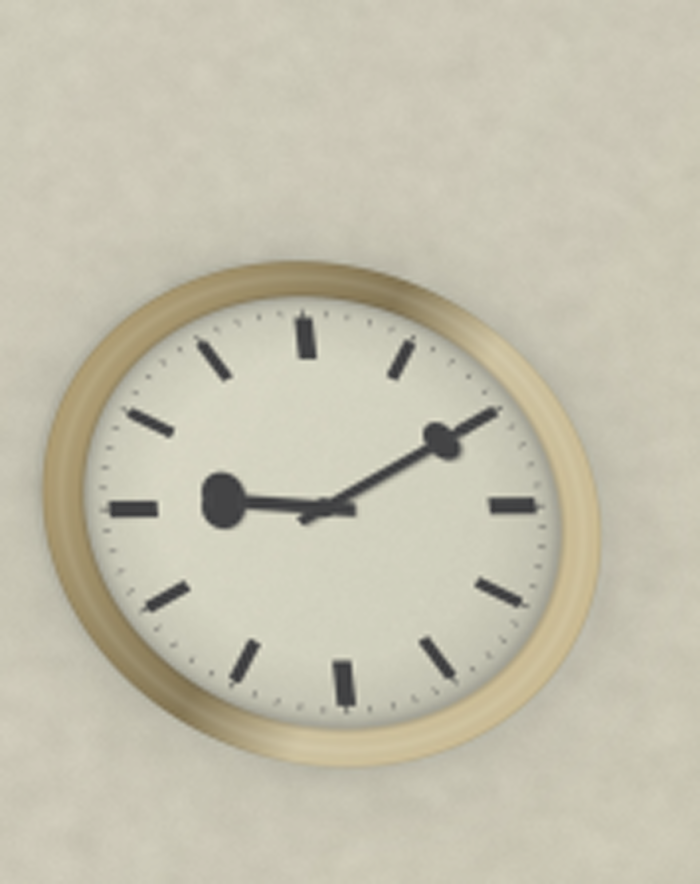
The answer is {"hour": 9, "minute": 10}
